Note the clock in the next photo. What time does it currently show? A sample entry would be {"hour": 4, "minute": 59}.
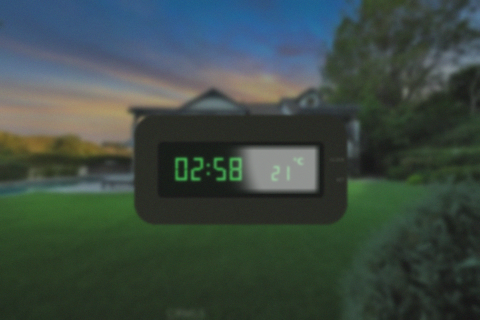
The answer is {"hour": 2, "minute": 58}
